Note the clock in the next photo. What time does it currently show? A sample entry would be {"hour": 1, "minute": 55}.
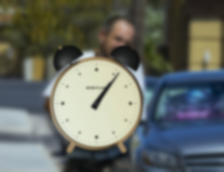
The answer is {"hour": 1, "minute": 6}
